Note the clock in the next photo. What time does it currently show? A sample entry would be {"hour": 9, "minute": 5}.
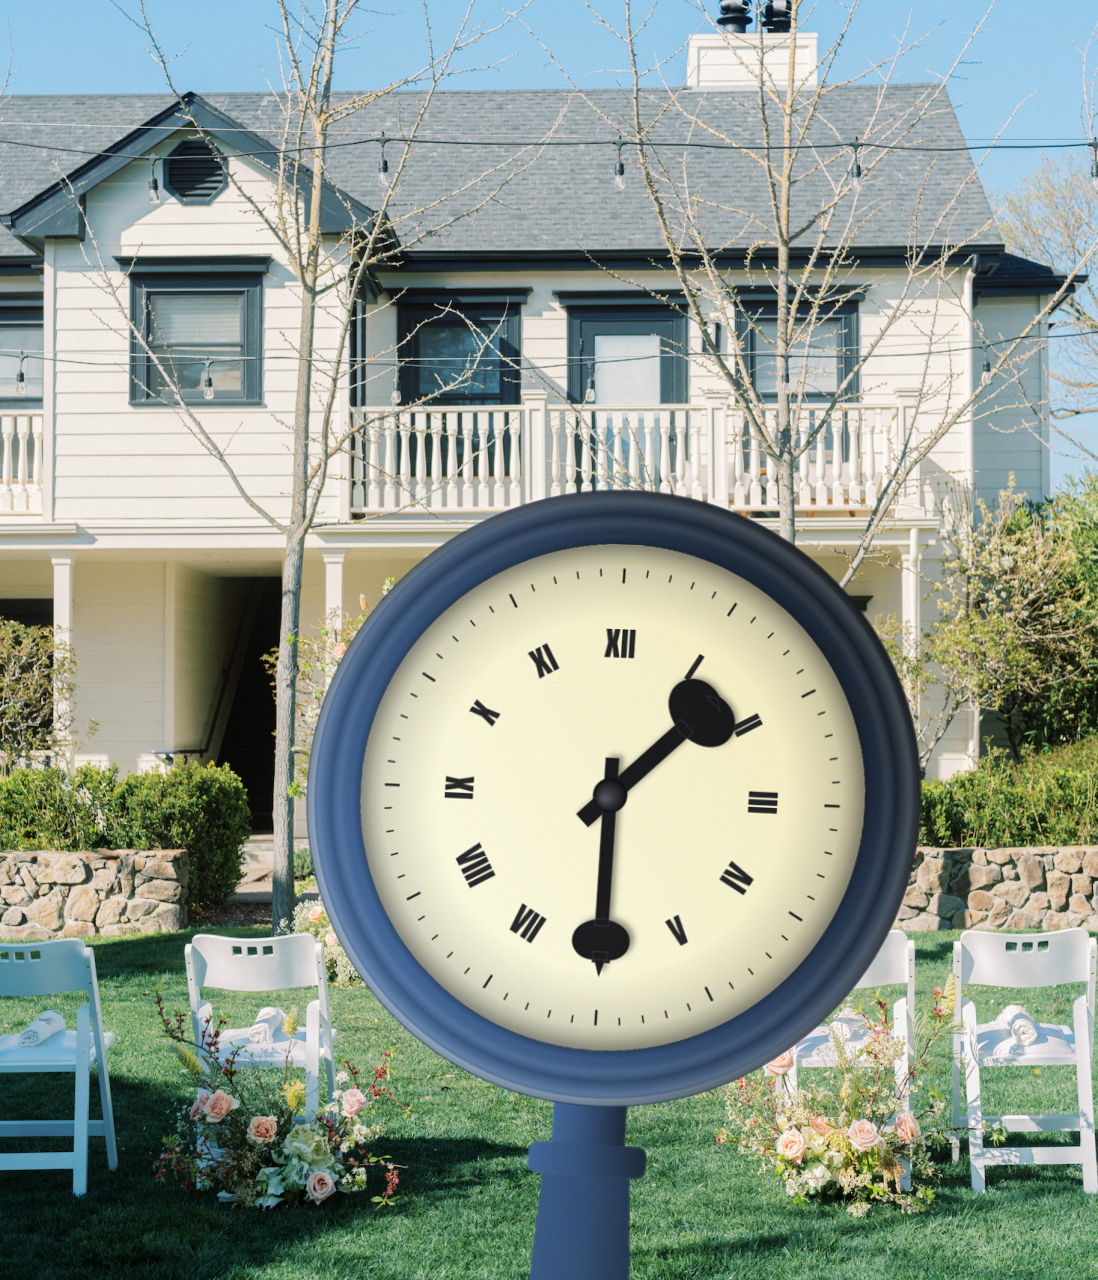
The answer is {"hour": 1, "minute": 30}
